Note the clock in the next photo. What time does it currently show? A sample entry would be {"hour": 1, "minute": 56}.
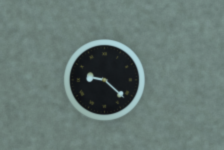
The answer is {"hour": 9, "minute": 22}
